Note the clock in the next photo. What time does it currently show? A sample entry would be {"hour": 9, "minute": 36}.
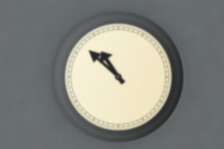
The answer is {"hour": 10, "minute": 52}
